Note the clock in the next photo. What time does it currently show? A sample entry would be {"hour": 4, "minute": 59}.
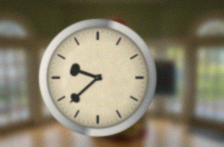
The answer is {"hour": 9, "minute": 38}
